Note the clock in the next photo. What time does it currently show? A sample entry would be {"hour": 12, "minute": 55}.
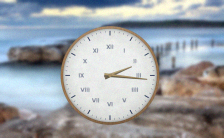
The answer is {"hour": 2, "minute": 16}
